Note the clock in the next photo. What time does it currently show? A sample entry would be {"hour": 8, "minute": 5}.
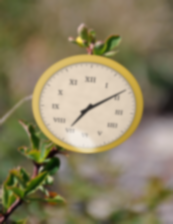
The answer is {"hour": 7, "minute": 9}
